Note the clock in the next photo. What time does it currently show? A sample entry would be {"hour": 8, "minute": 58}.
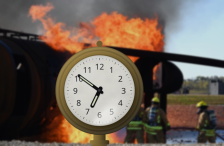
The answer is {"hour": 6, "minute": 51}
